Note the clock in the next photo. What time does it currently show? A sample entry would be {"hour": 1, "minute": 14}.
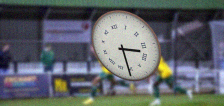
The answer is {"hour": 3, "minute": 31}
